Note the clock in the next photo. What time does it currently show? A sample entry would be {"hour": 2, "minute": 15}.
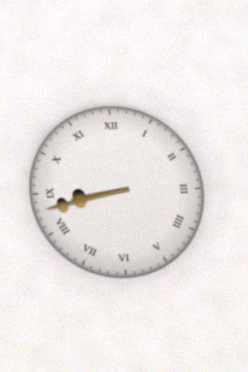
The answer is {"hour": 8, "minute": 43}
